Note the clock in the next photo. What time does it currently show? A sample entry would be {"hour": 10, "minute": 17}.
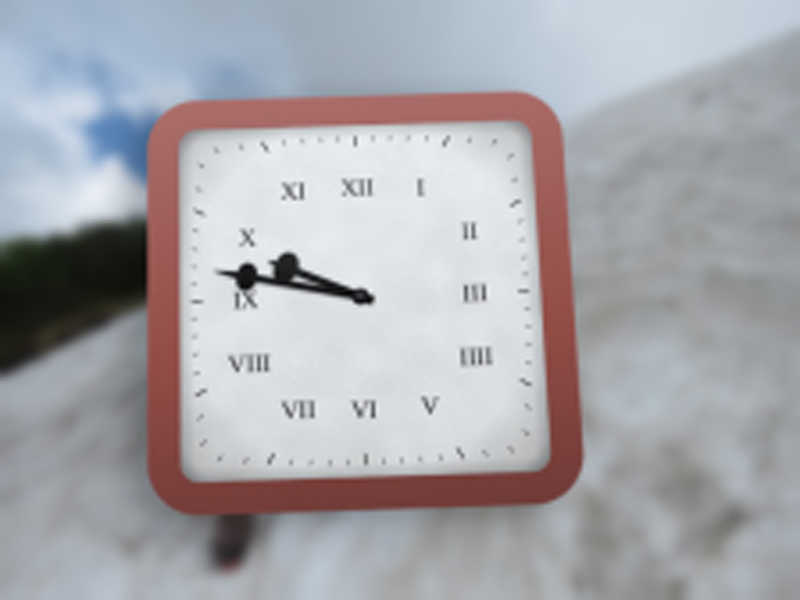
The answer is {"hour": 9, "minute": 47}
